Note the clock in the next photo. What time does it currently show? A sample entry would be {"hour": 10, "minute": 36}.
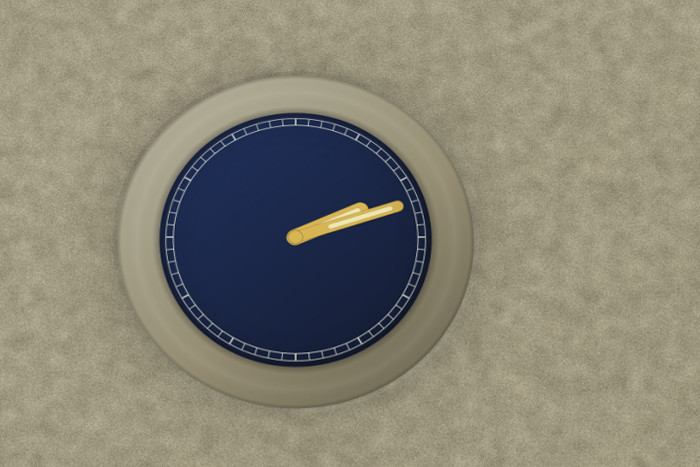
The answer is {"hour": 2, "minute": 12}
